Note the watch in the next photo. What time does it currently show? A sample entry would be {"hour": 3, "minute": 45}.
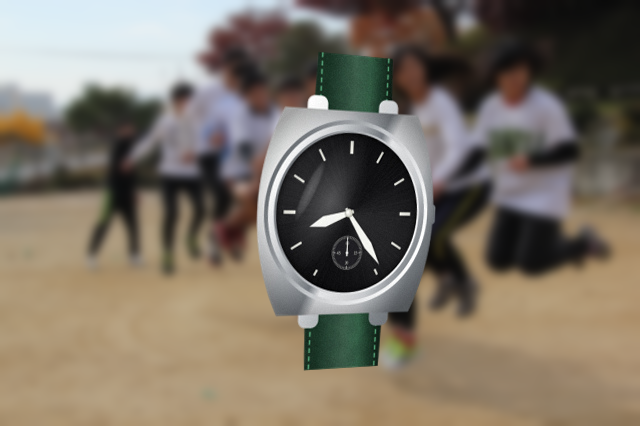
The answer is {"hour": 8, "minute": 24}
